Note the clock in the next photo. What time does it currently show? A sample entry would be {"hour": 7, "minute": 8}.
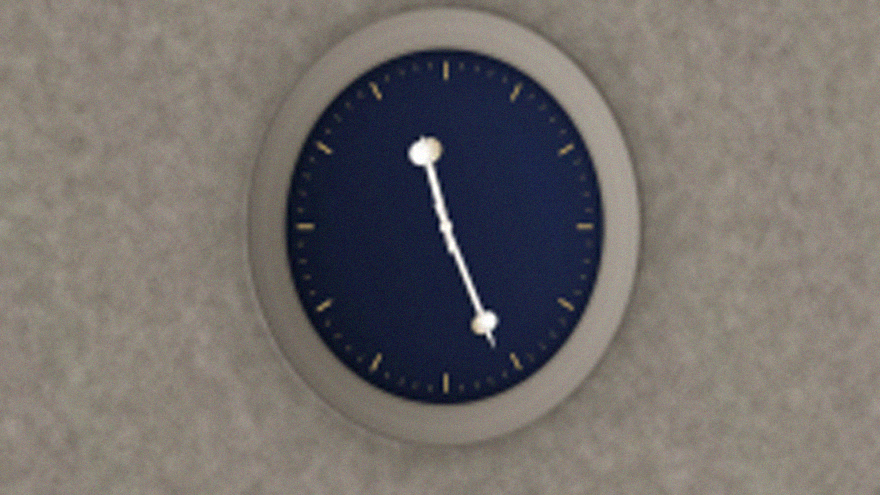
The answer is {"hour": 11, "minute": 26}
